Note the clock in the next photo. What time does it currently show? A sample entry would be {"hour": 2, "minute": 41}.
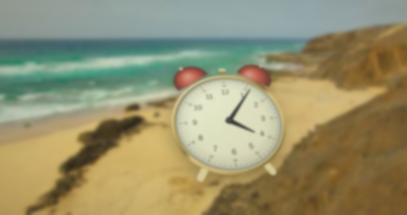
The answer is {"hour": 4, "minute": 6}
